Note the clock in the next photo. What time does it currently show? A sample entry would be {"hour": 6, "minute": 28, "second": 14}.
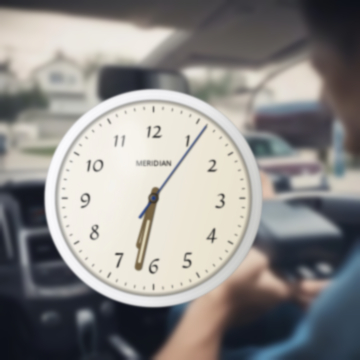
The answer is {"hour": 6, "minute": 32, "second": 6}
